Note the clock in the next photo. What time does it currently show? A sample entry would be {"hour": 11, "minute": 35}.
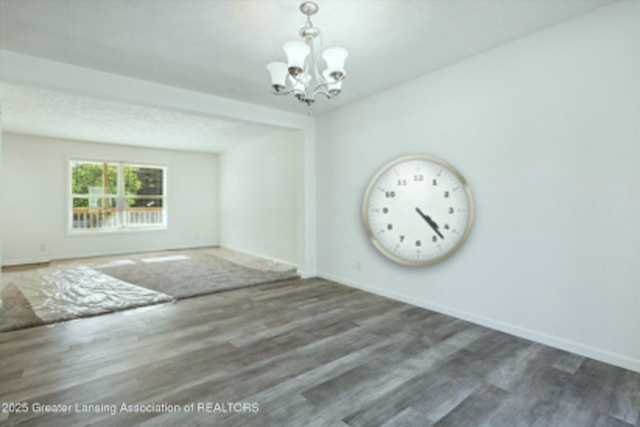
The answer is {"hour": 4, "minute": 23}
